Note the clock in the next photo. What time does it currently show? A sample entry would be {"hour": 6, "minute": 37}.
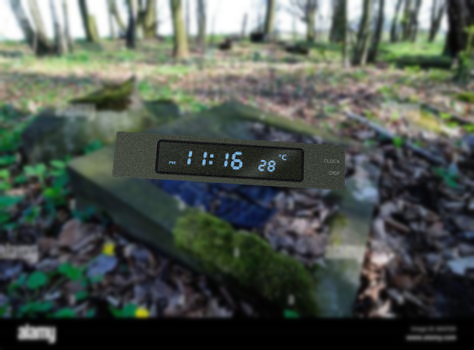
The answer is {"hour": 11, "minute": 16}
